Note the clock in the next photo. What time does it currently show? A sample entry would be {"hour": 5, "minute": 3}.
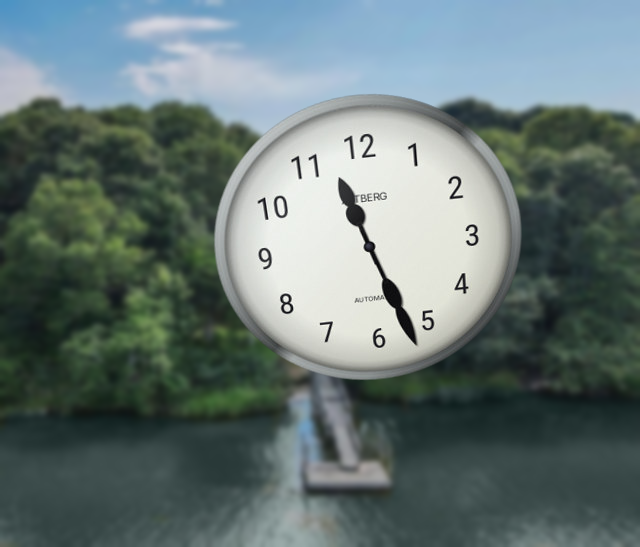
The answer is {"hour": 11, "minute": 27}
